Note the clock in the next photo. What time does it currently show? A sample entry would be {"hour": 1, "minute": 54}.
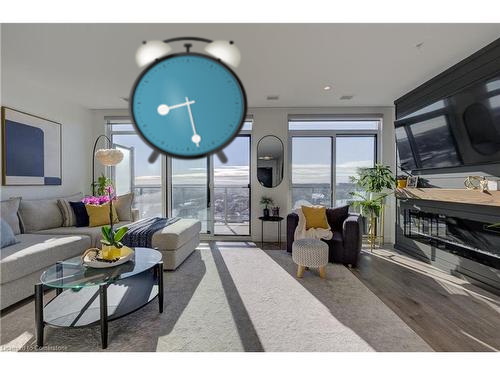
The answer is {"hour": 8, "minute": 28}
